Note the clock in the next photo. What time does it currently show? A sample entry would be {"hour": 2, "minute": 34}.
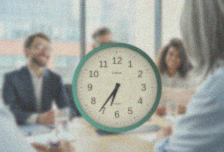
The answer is {"hour": 6, "minute": 36}
